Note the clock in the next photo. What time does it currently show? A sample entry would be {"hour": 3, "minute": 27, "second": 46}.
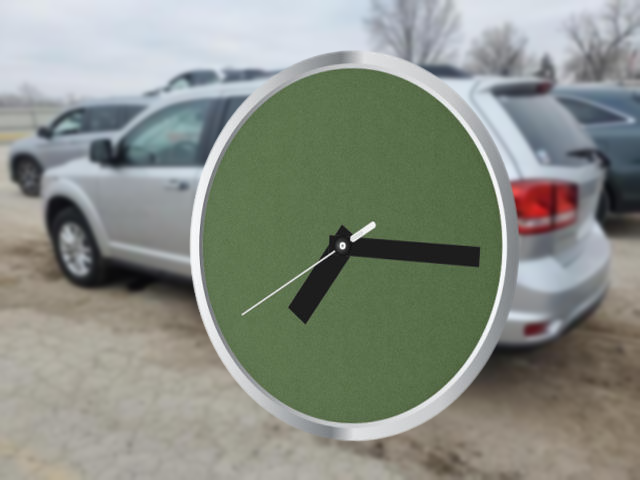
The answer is {"hour": 7, "minute": 15, "second": 40}
